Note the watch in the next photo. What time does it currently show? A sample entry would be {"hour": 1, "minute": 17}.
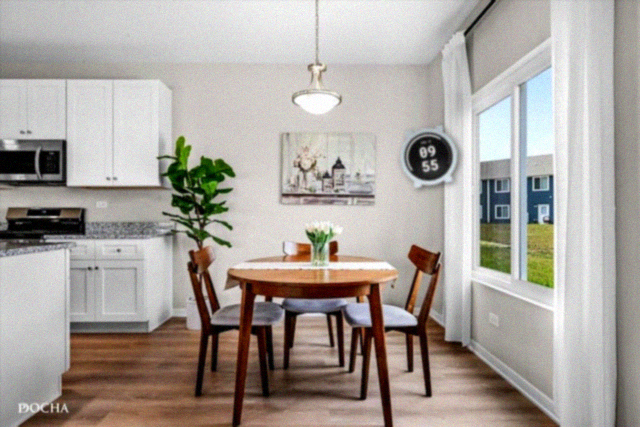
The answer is {"hour": 9, "minute": 55}
